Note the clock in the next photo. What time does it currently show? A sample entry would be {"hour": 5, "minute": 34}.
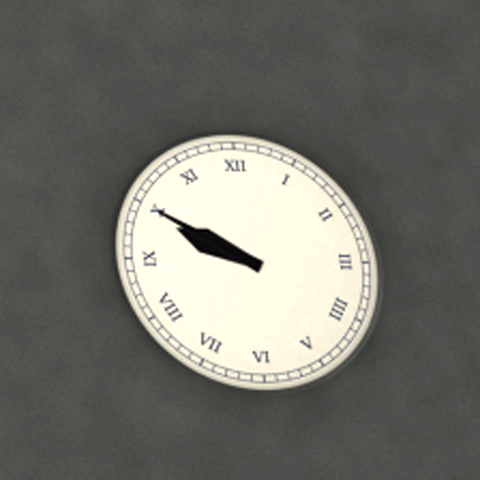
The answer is {"hour": 9, "minute": 50}
